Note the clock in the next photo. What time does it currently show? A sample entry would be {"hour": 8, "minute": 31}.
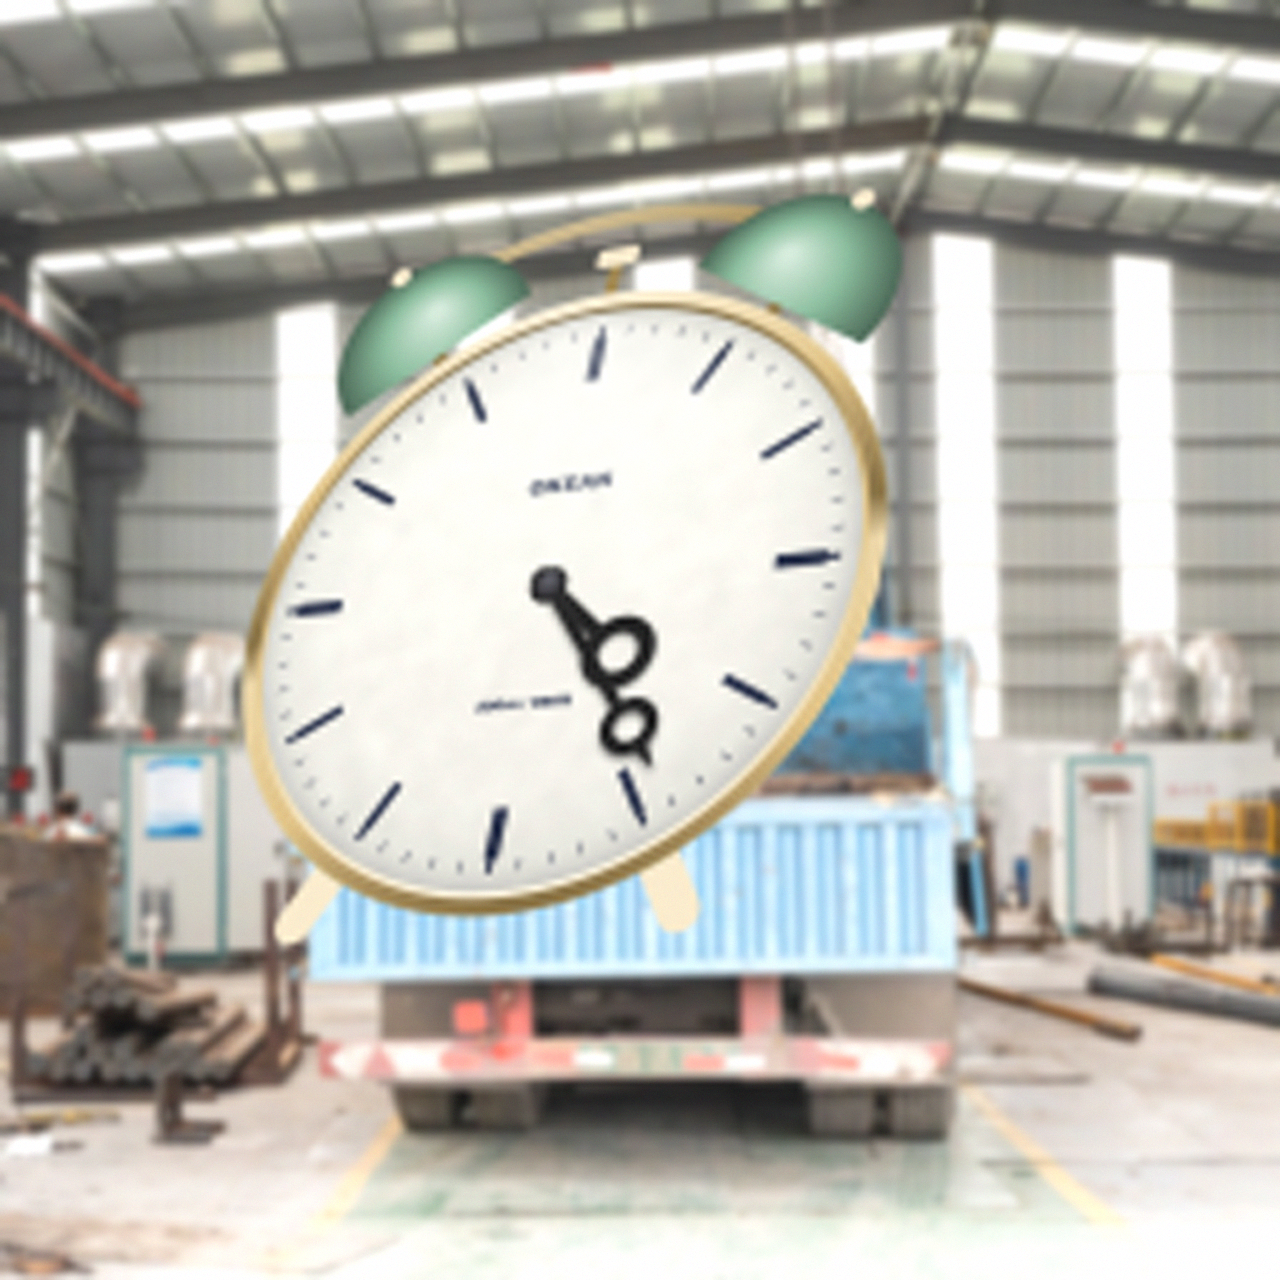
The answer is {"hour": 4, "minute": 24}
